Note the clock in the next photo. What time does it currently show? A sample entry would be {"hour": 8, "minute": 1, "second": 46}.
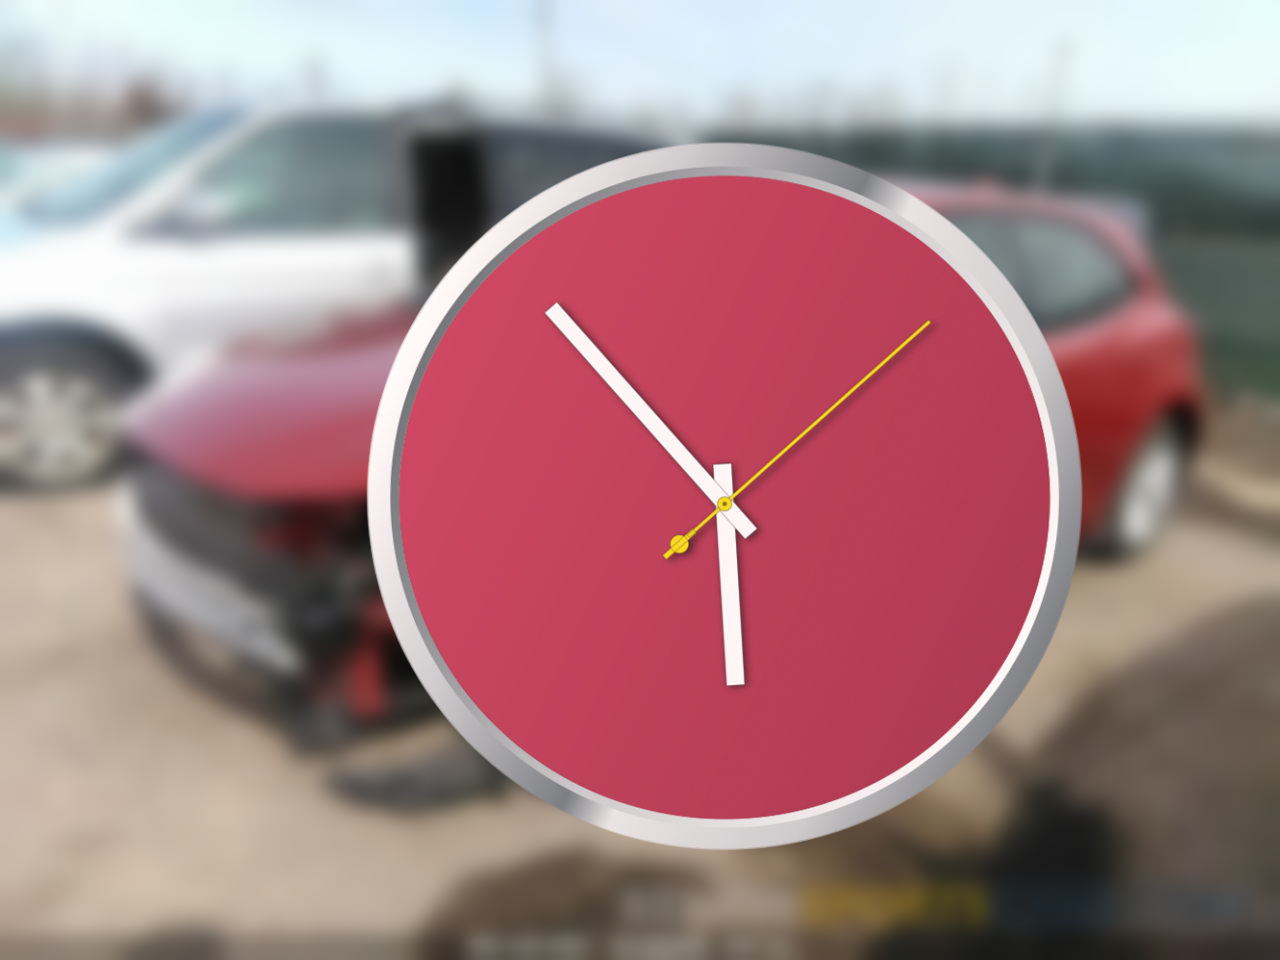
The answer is {"hour": 5, "minute": 53, "second": 8}
